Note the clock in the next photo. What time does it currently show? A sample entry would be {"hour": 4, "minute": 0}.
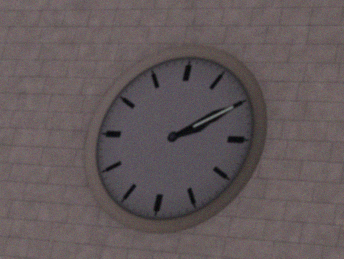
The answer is {"hour": 2, "minute": 10}
